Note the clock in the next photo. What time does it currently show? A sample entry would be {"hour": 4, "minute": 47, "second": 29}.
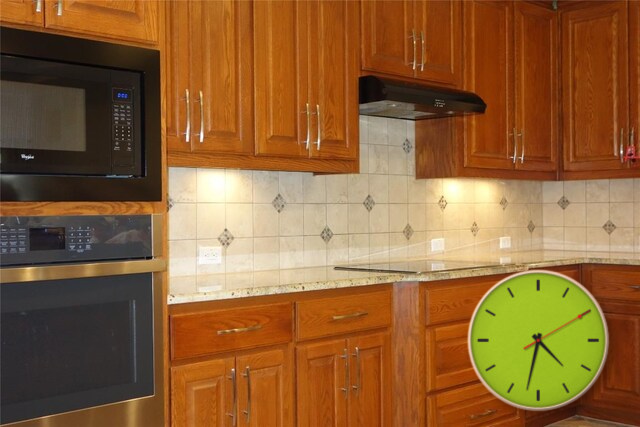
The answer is {"hour": 4, "minute": 32, "second": 10}
